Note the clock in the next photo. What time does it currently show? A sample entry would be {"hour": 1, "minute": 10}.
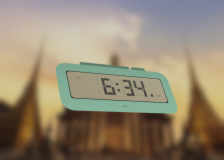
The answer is {"hour": 6, "minute": 34}
